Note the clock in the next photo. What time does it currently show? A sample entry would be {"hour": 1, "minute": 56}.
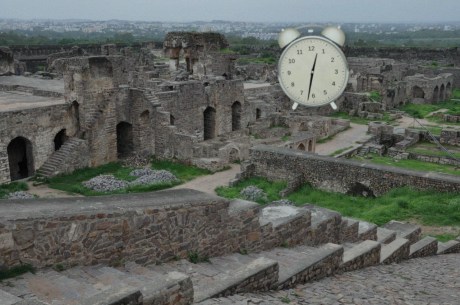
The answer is {"hour": 12, "minute": 32}
